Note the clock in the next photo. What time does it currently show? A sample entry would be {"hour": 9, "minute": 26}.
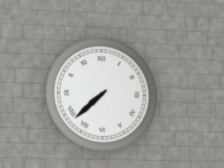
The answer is {"hour": 7, "minute": 38}
